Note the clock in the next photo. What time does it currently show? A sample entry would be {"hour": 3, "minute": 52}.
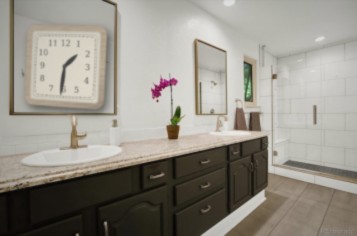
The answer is {"hour": 1, "minute": 31}
